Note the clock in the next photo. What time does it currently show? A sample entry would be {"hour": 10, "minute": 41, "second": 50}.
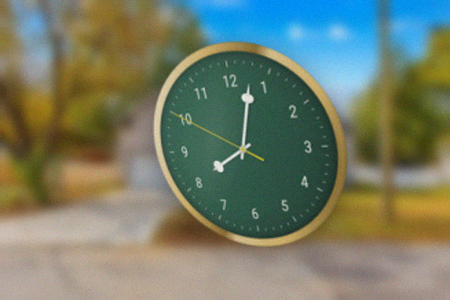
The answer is {"hour": 8, "minute": 2, "second": 50}
